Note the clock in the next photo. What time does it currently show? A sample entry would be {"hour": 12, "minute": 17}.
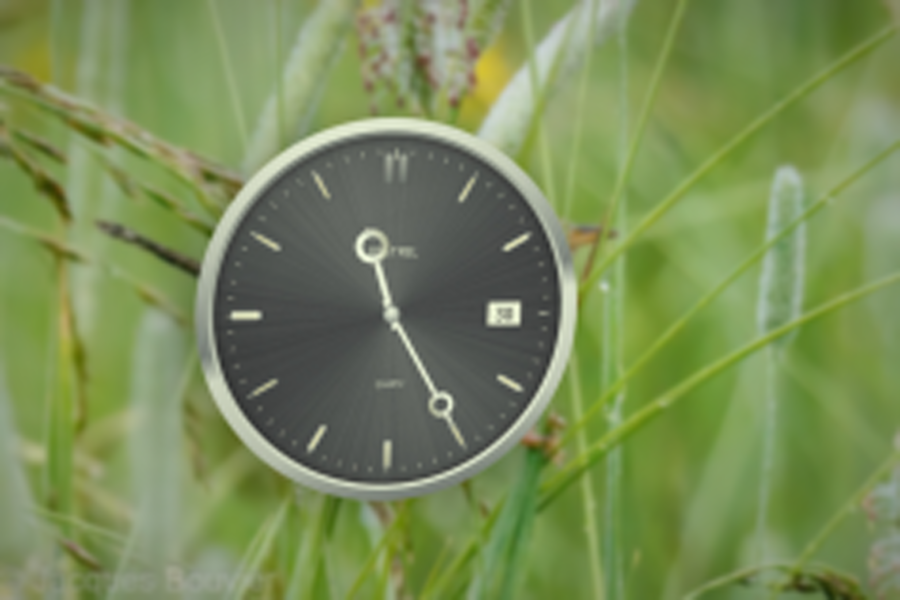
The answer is {"hour": 11, "minute": 25}
